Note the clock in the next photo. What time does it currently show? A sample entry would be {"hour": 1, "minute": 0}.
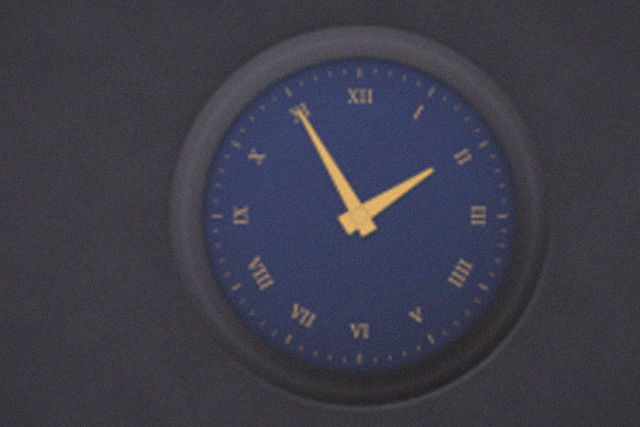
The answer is {"hour": 1, "minute": 55}
